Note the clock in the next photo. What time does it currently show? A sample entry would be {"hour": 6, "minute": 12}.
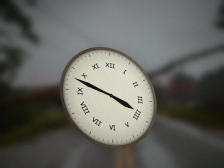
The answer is {"hour": 3, "minute": 48}
